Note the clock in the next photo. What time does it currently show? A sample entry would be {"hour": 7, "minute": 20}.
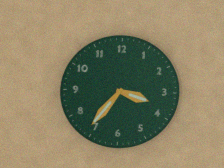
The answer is {"hour": 3, "minute": 36}
